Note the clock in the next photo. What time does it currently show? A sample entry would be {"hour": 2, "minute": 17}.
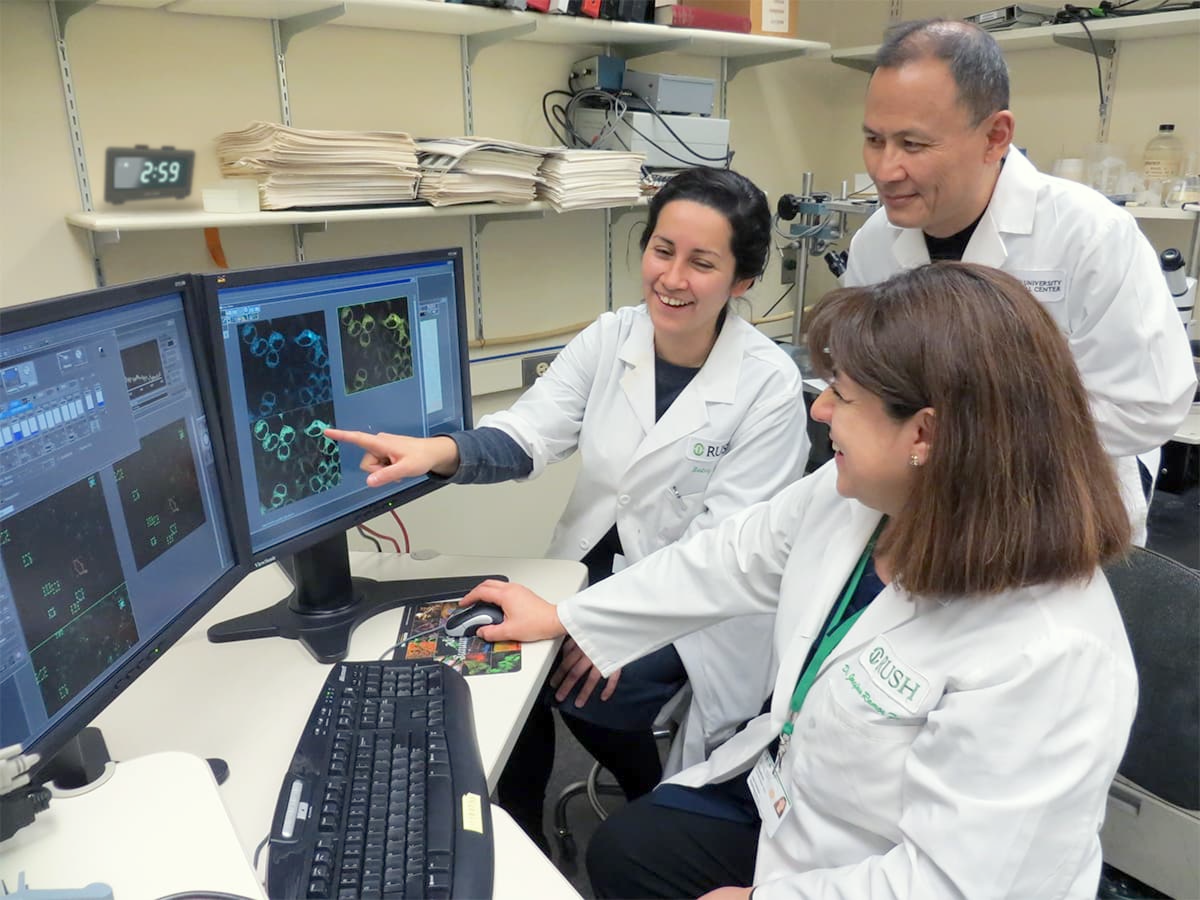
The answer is {"hour": 2, "minute": 59}
